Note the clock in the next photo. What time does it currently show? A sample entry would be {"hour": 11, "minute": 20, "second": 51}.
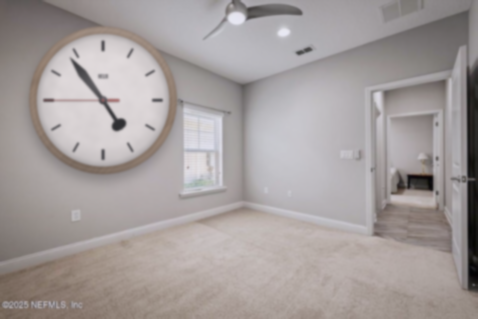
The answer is {"hour": 4, "minute": 53, "second": 45}
